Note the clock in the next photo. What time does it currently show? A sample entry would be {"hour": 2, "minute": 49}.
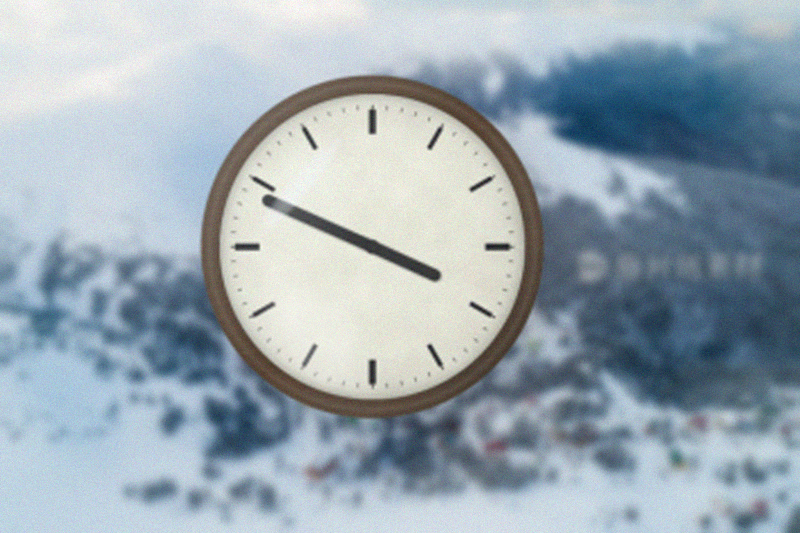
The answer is {"hour": 3, "minute": 49}
